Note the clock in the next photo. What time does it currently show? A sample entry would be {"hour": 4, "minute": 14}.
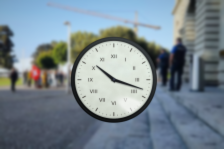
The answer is {"hour": 10, "minute": 18}
